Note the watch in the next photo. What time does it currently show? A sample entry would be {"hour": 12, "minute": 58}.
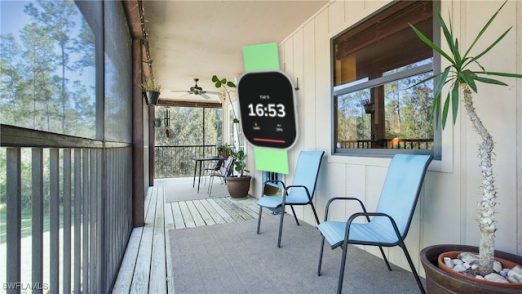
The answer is {"hour": 16, "minute": 53}
